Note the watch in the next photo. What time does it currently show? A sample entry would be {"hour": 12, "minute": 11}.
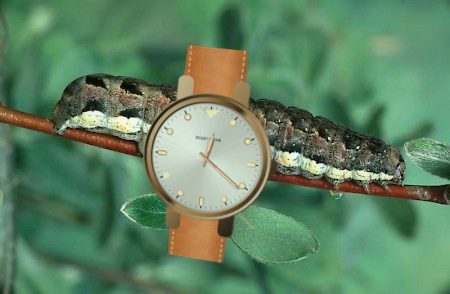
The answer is {"hour": 12, "minute": 21}
